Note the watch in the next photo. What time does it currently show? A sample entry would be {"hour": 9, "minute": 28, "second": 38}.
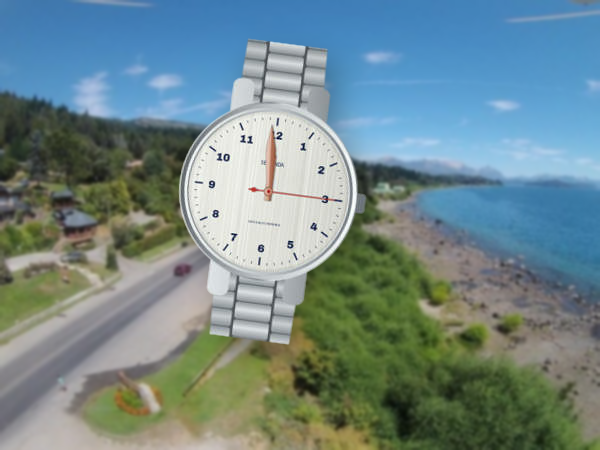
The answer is {"hour": 11, "minute": 59, "second": 15}
